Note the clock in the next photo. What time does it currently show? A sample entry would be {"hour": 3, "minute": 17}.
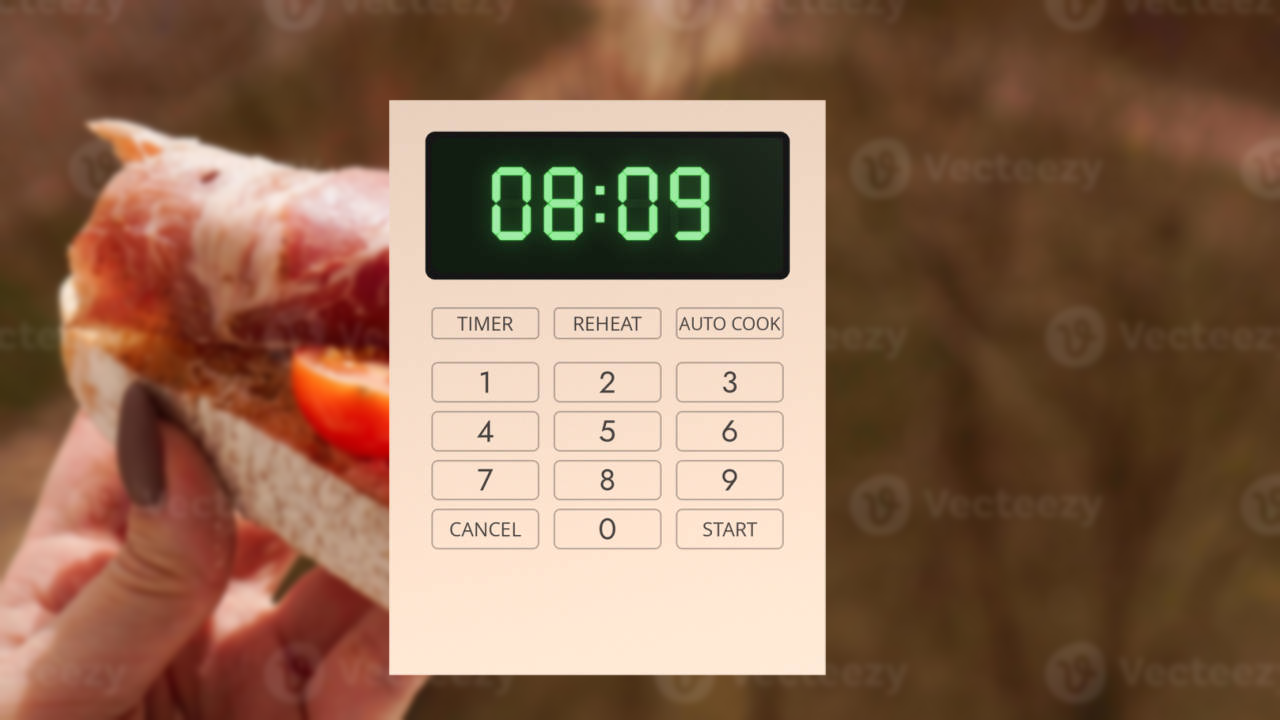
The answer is {"hour": 8, "minute": 9}
